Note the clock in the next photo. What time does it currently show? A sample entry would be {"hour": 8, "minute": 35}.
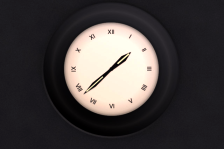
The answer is {"hour": 1, "minute": 38}
